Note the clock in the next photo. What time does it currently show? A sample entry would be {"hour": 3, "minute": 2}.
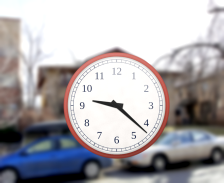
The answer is {"hour": 9, "minute": 22}
